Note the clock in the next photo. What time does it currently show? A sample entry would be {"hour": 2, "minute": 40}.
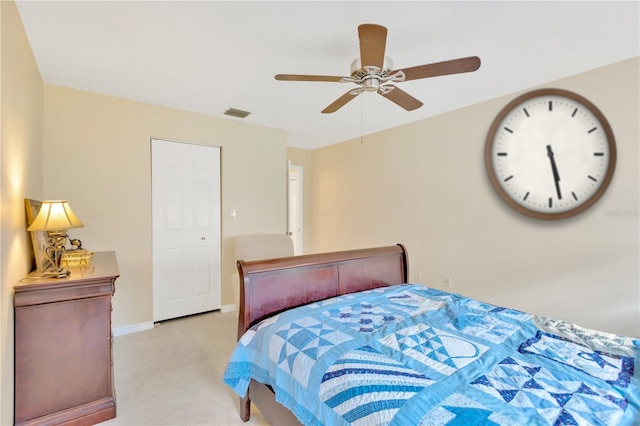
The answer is {"hour": 5, "minute": 28}
